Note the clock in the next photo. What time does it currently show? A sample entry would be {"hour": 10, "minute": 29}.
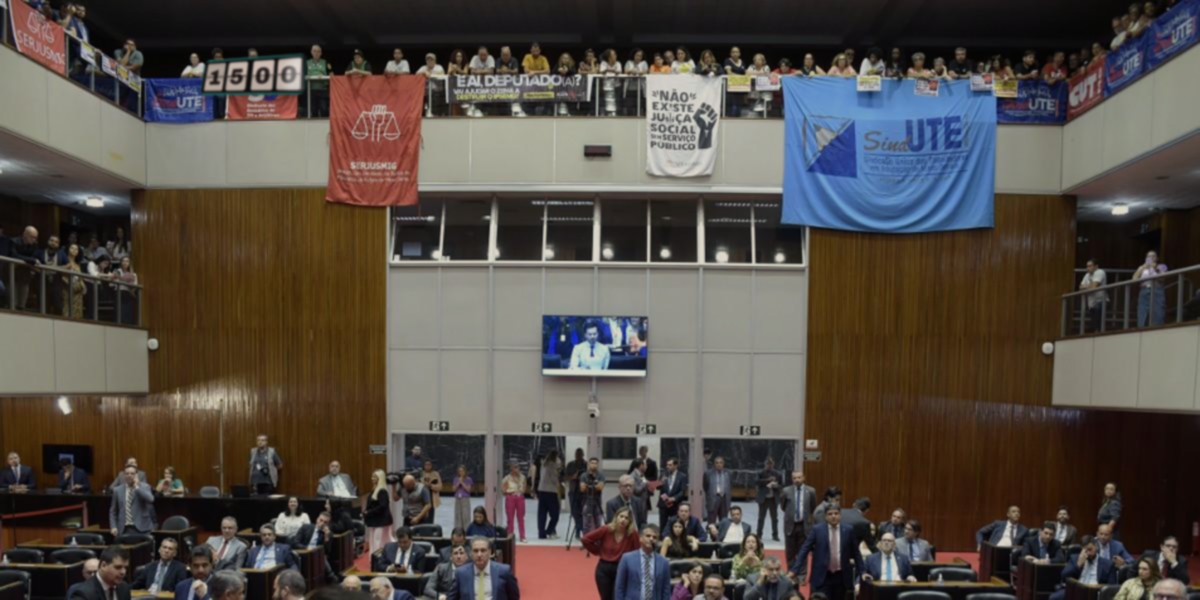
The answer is {"hour": 15, "minute": 0}
